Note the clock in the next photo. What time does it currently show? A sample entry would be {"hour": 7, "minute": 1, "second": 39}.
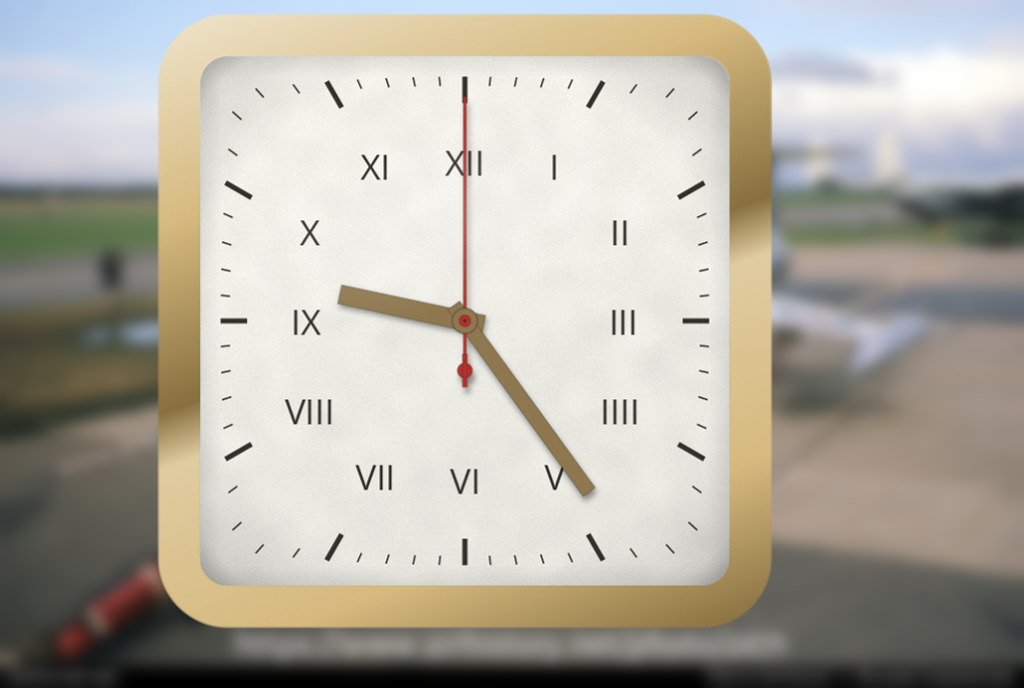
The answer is {"hour": 9, "minute": 24, "second": 0}
